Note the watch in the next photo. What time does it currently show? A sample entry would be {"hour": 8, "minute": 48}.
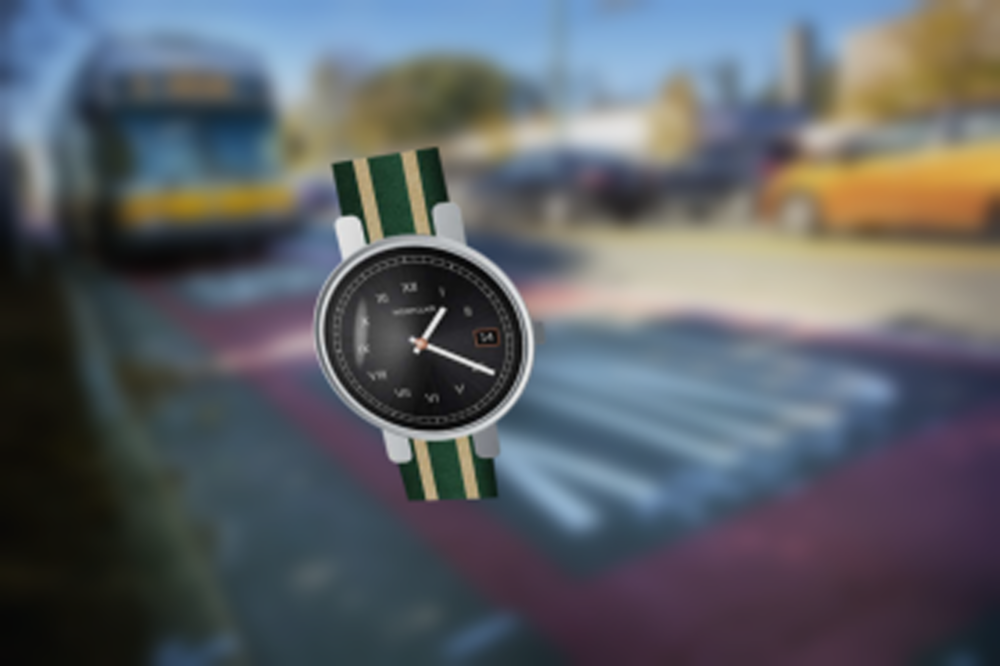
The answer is {"hour": 1, "minute": 20}
